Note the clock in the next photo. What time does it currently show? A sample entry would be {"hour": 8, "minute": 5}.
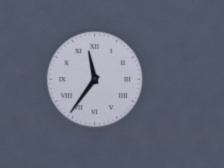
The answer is {"hour": 11, "minute": 36}
